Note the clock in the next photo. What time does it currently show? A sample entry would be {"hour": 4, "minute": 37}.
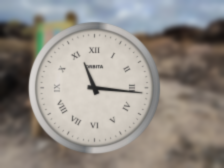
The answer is {"hour": 11, "minute": 16}
